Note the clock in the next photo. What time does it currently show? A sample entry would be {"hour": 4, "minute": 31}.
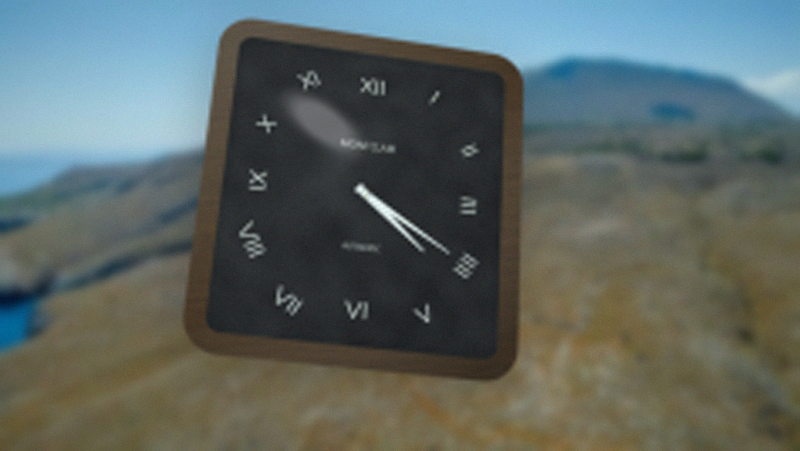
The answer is {"hour": 4, "minute": 20}
